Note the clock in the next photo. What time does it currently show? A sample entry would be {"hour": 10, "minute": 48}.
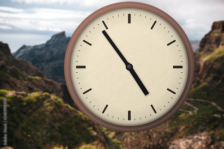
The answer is {"hour": 4, "minute": 54}
